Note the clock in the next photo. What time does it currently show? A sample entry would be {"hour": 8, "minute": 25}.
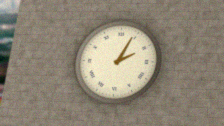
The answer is {"hour": 2, "minute": 4}
